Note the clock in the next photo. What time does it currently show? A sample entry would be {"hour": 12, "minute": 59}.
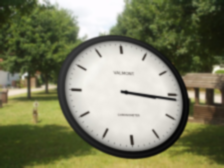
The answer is {"hour": 3, "minute": 16}
